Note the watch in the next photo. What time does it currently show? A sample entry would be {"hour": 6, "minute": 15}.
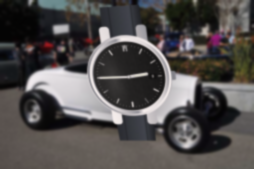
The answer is {"hour": 2, "minute": 45}
